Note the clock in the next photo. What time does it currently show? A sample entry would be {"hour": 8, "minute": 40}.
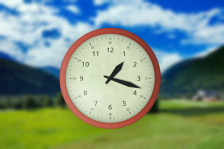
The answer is {"hour": 1, "minute": 18}
